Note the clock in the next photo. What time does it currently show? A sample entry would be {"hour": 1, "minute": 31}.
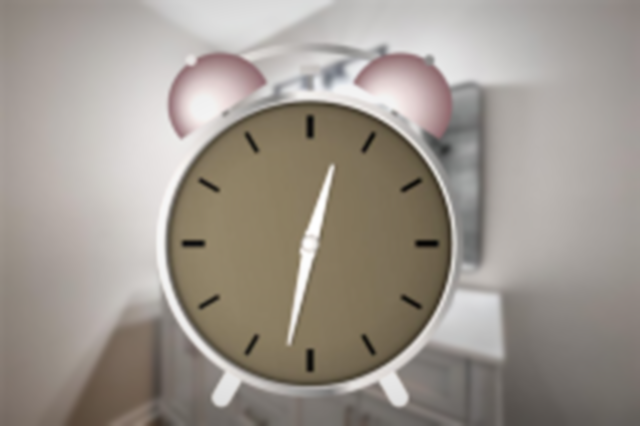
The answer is {"hour": 12, "minute": 32}
